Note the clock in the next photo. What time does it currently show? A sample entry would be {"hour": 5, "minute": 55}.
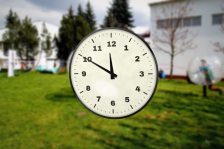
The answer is {"hour": 11, "minute": 50}
